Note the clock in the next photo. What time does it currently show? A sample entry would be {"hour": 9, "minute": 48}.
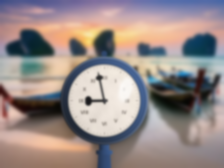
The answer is {"hour": 8, "minute": 58}
